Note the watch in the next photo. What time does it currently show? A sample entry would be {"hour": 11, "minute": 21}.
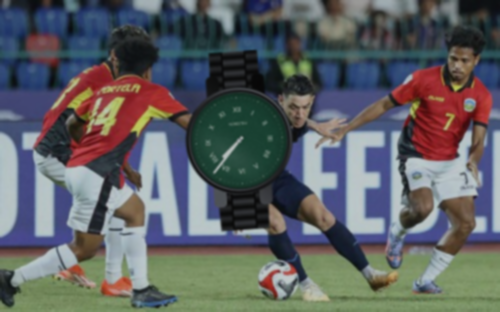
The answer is {"hour": 7, "minute": 37}
